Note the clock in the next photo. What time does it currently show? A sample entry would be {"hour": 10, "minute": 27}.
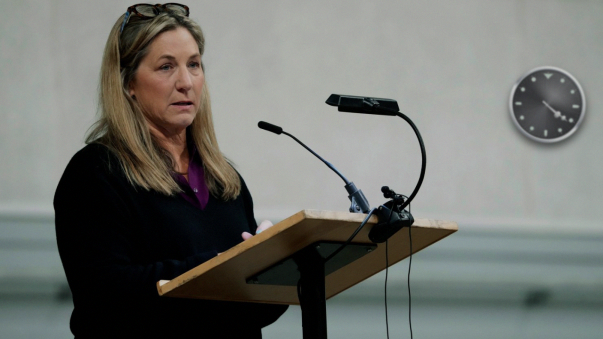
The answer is {"hour": 4, "minute": 21}
